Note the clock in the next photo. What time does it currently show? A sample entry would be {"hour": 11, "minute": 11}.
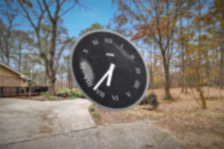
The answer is {"hour": 6, "minute": 37}
